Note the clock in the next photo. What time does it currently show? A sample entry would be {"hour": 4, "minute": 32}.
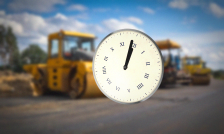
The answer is {"hour": 11, "minute": 59}
